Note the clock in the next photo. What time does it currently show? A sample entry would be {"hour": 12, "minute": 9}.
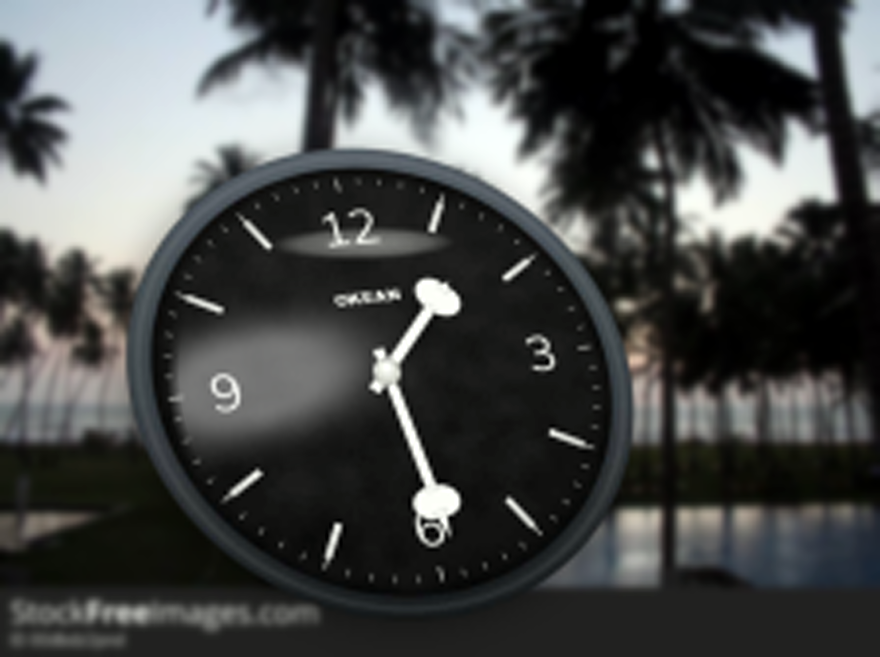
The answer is {"hour": 1, "minute": 29}
